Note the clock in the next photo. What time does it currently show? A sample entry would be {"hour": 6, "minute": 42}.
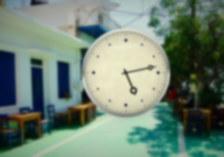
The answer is {"hour": 5, "minute": 13}
